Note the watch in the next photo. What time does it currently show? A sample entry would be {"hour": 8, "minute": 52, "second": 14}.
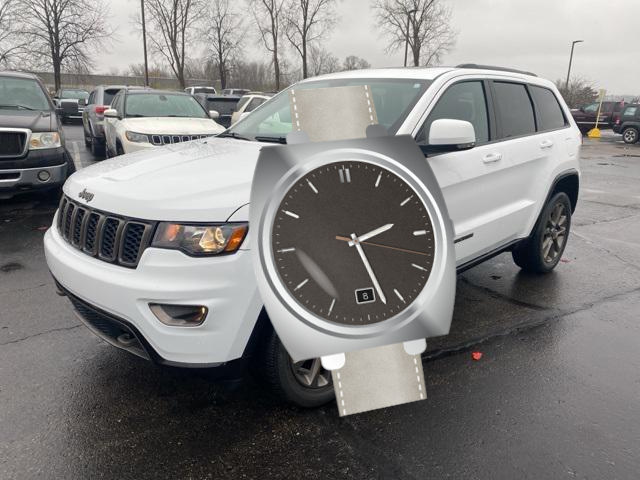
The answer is {"hour": 2, "minute": 27, "second": 18}
